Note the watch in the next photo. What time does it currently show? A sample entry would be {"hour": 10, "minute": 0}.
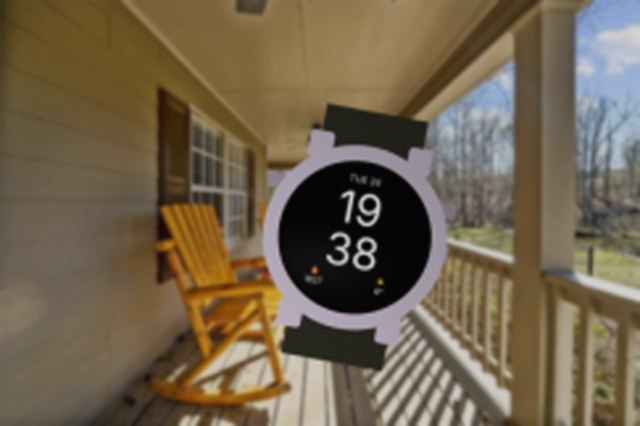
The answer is {"hour": 19, "minute": 38}
